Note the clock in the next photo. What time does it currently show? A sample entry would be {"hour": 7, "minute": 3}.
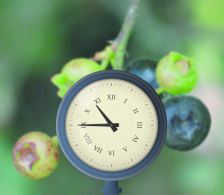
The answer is {"hour": 10, "minute": 45}
